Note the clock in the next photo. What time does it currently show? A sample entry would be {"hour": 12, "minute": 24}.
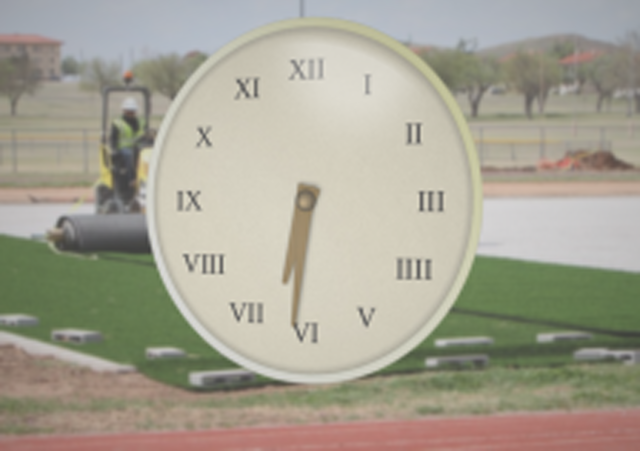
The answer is {"hour": 6, "minute": 31}
